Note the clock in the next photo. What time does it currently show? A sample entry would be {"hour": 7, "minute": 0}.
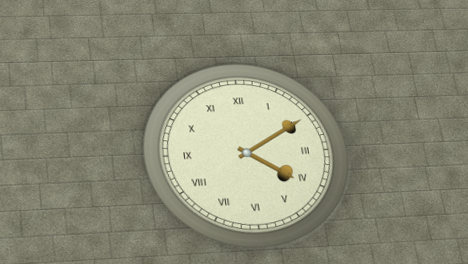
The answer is {"hour": 4, "minute": 10}
